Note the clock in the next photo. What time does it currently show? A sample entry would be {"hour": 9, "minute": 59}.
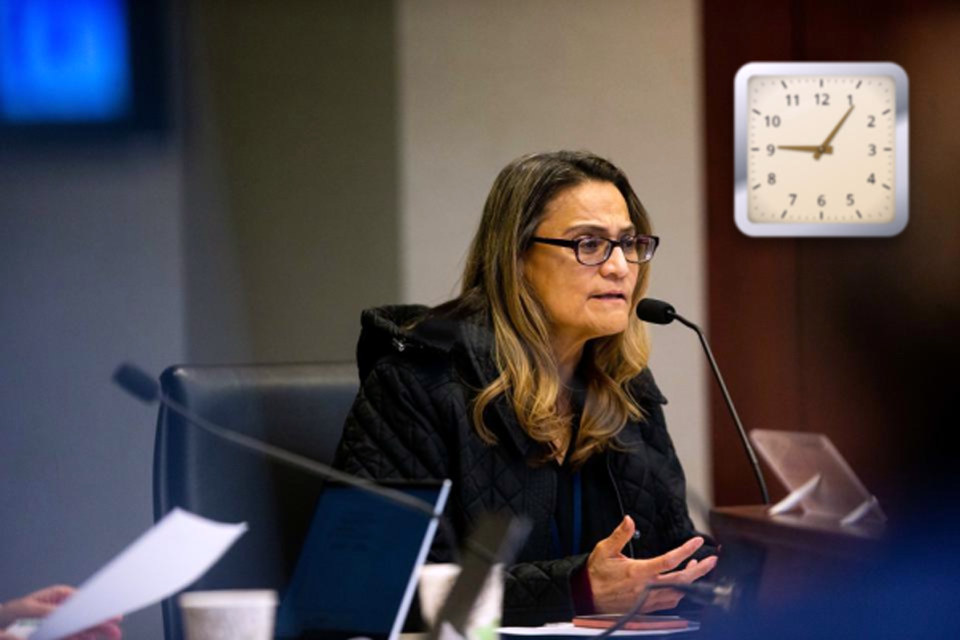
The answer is {"hour": 9, "minute": 6}
